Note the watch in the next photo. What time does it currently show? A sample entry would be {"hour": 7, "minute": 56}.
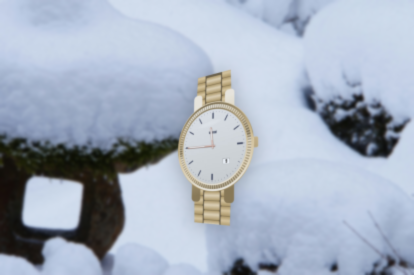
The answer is {"hour": 11, "minute": 45}
